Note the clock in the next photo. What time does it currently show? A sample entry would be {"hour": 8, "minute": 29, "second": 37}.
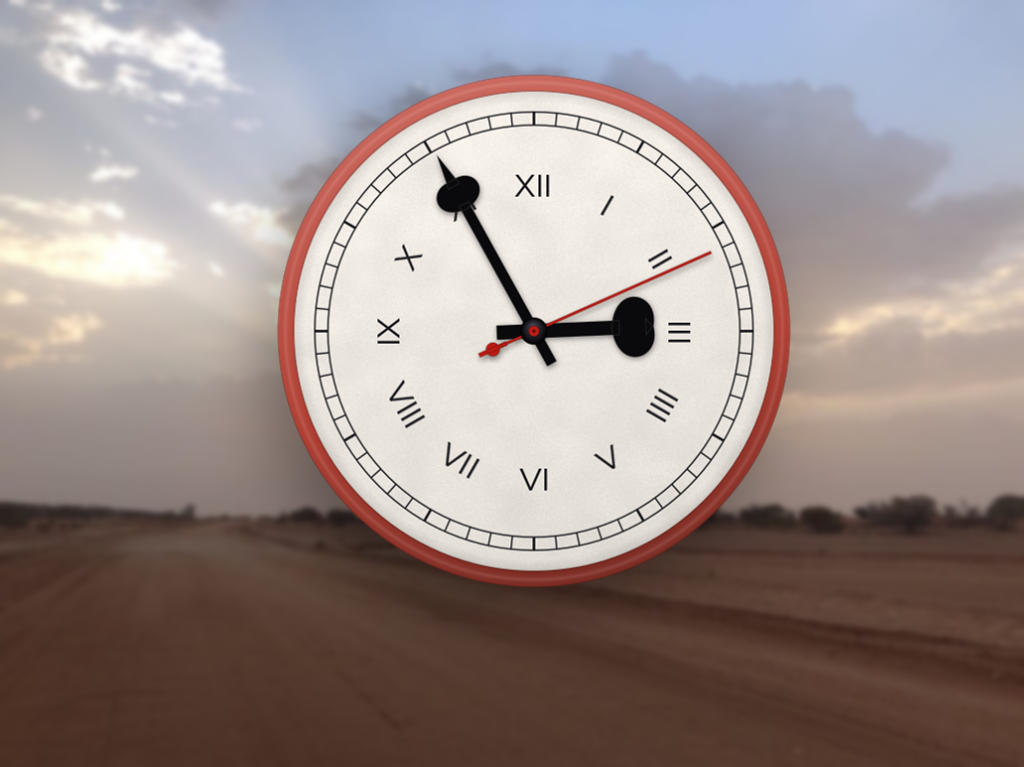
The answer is {"hour": 2, "minute": 55, "second": 11}
